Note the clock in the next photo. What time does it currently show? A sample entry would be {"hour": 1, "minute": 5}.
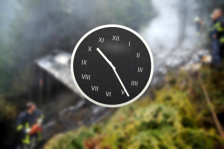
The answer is {"hour": 10, "minute": 24}
